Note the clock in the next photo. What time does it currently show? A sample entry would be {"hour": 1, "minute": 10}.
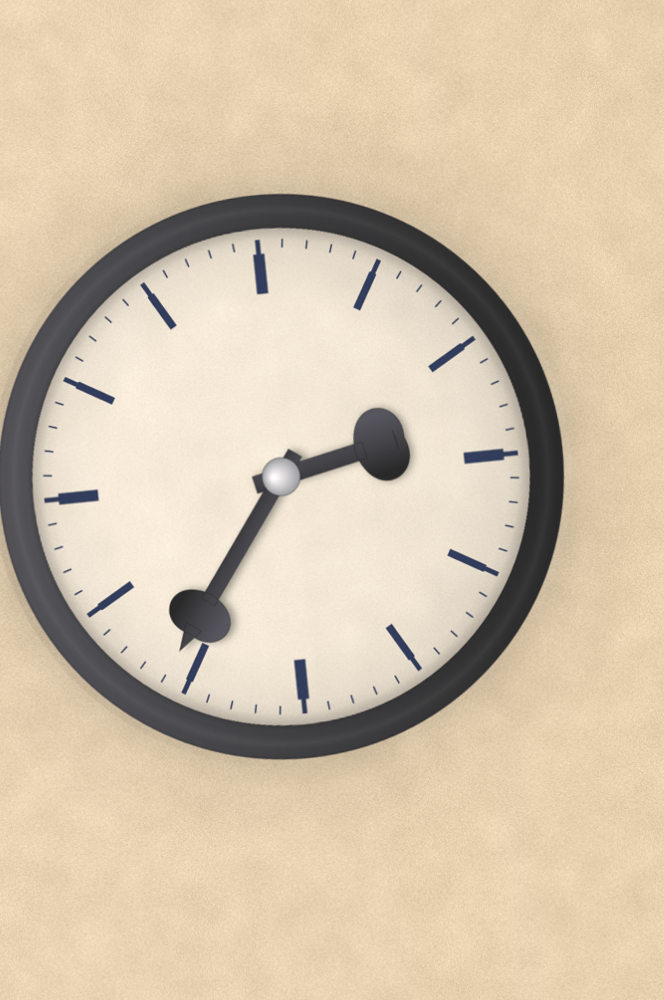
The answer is {"hour": 2, "minute": 36}
